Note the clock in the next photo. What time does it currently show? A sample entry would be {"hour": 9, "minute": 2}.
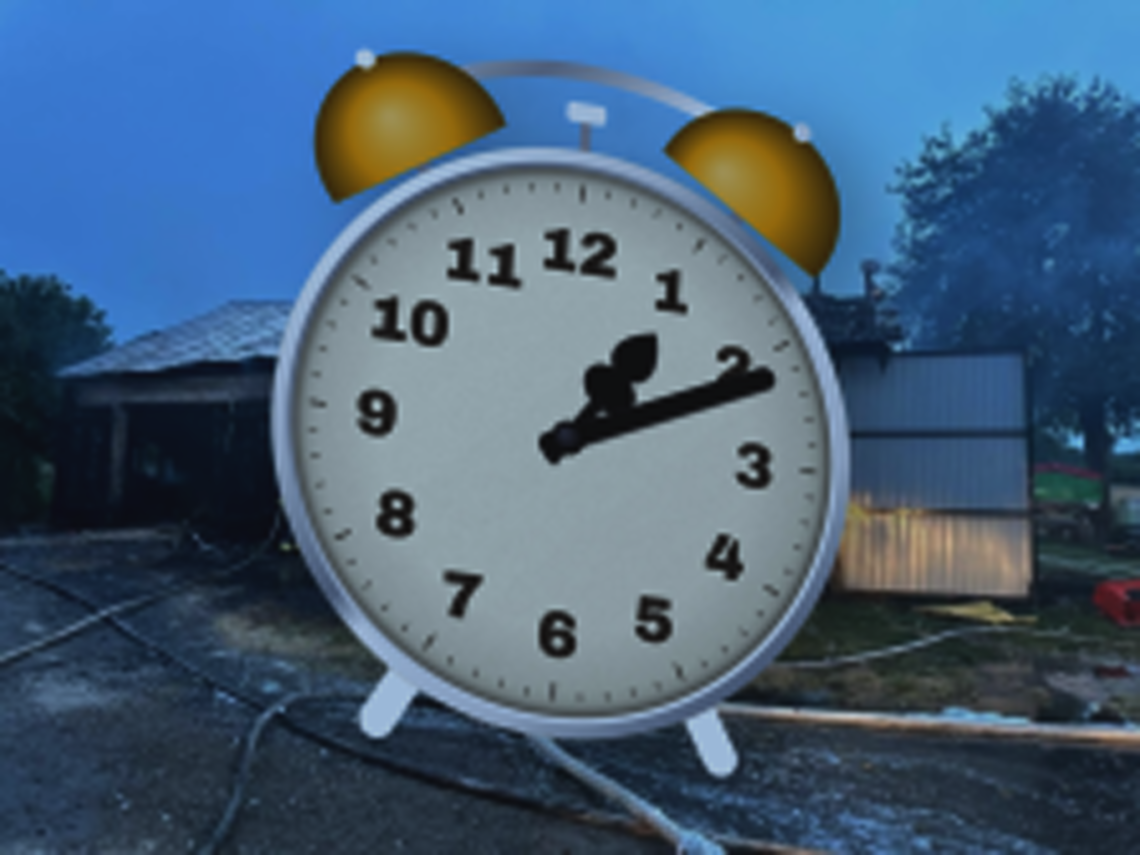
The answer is {"hour": 1, "minute": 11}
